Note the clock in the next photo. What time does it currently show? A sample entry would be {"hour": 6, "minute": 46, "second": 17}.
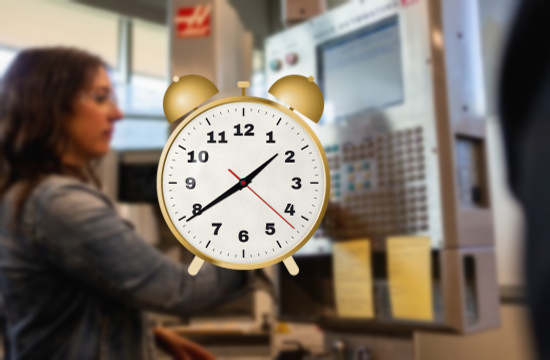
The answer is {"hour": 1, "minute": 39, "second": 22}
